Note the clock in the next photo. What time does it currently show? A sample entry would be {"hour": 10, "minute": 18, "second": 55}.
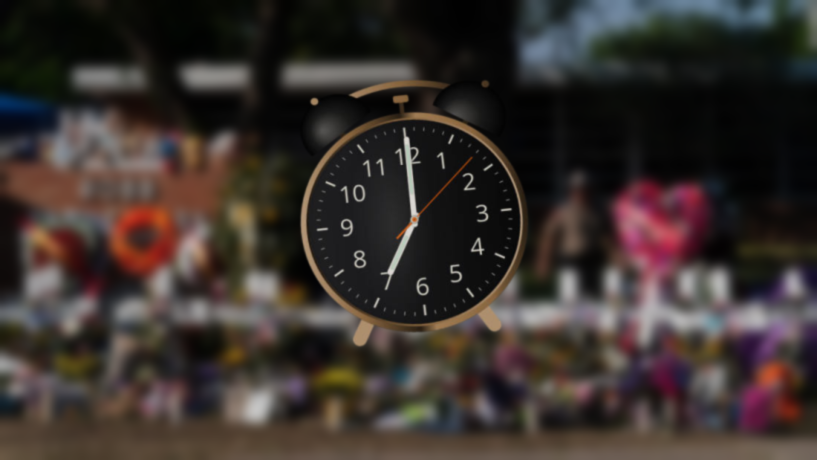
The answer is {"hour": 7, "minute": 0, "second": 8}
